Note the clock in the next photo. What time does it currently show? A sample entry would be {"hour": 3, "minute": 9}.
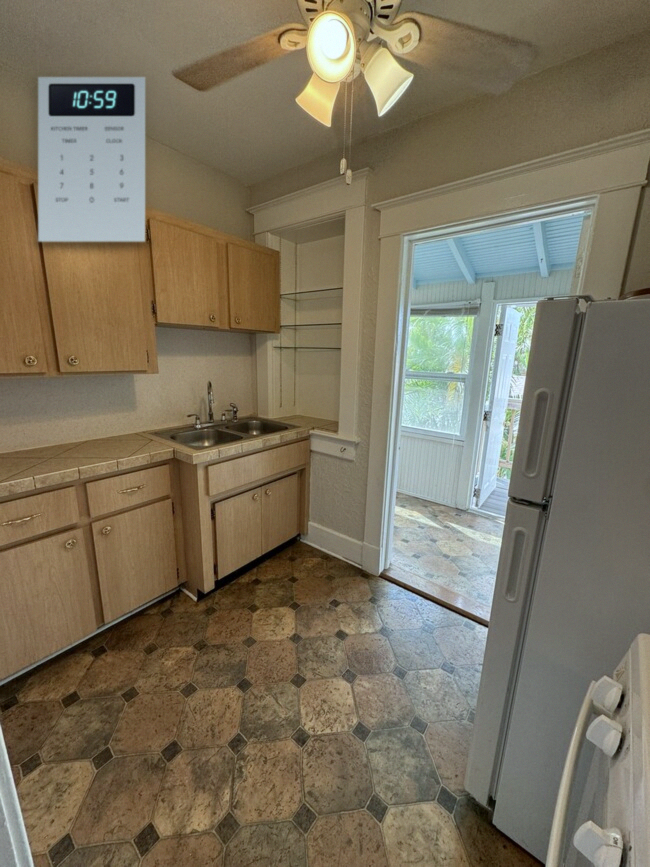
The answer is {"hour": 10, "minute": 59}
